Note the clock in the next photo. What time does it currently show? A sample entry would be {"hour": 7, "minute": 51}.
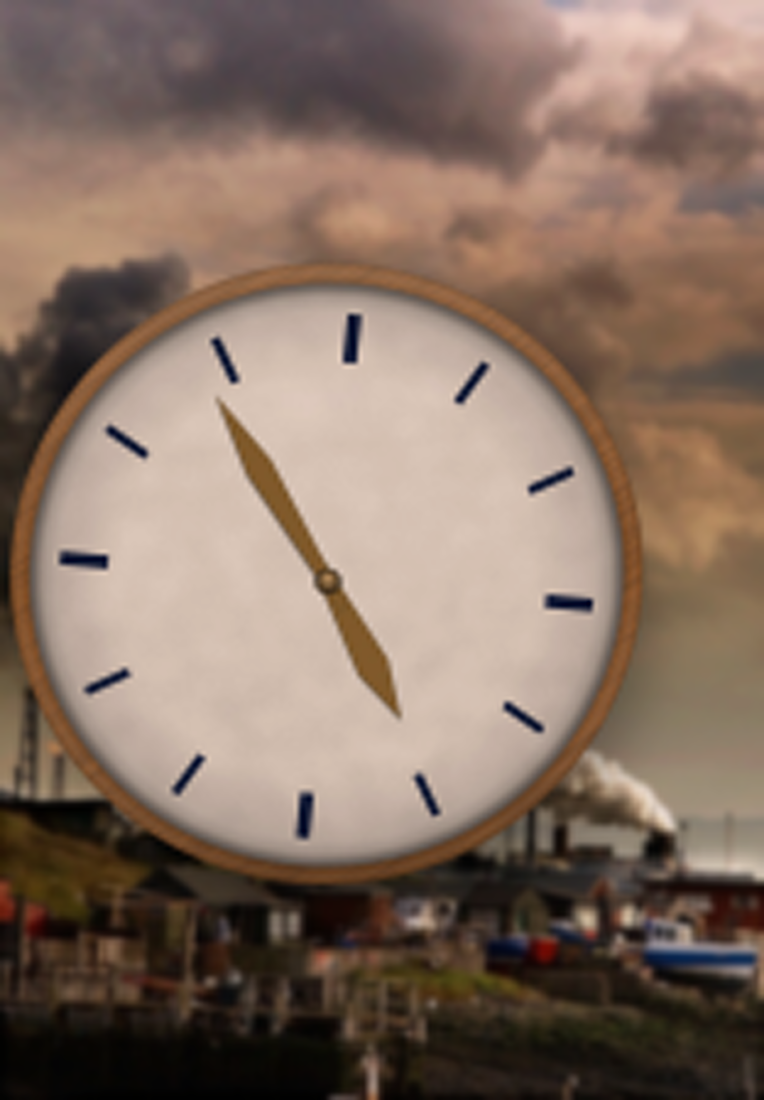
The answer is {"hour": 4, "minute": 54}
